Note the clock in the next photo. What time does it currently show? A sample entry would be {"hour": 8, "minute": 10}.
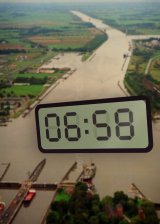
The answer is {"hour": 6, "minute": 58}
